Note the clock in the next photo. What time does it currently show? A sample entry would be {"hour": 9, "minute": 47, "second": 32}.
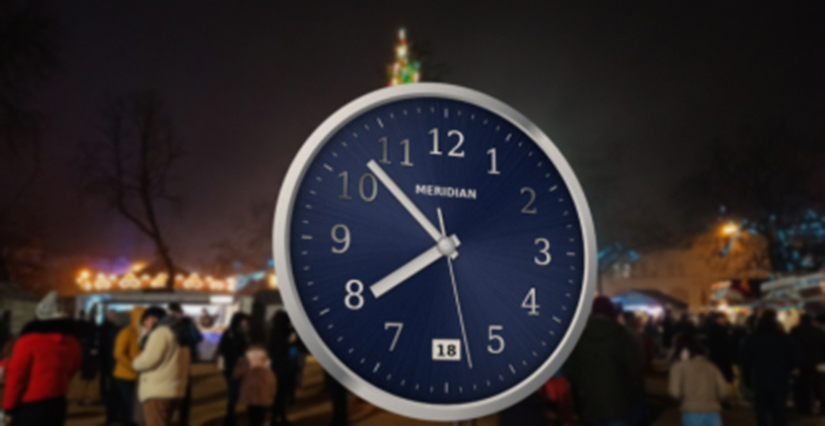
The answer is {"hour": 7, "minute": 52, "second": 28}
